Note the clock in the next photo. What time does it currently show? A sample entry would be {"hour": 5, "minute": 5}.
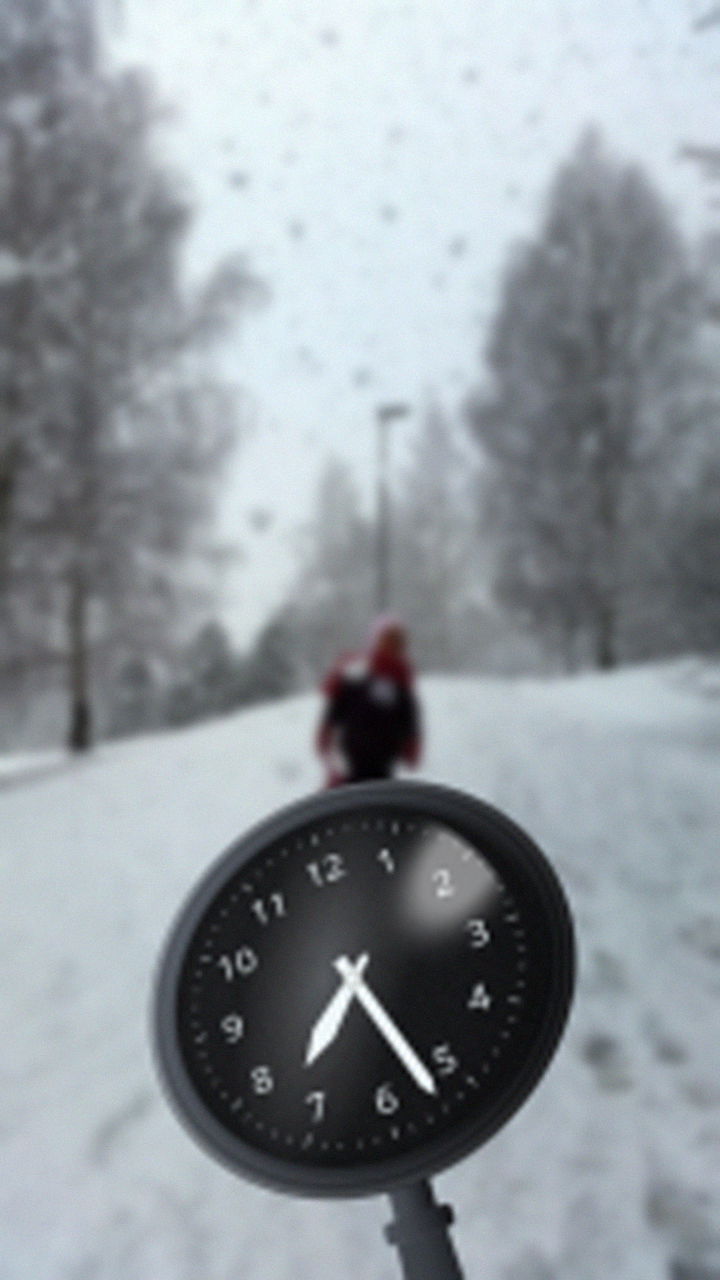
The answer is {"hour": 7, "minute": 27}
